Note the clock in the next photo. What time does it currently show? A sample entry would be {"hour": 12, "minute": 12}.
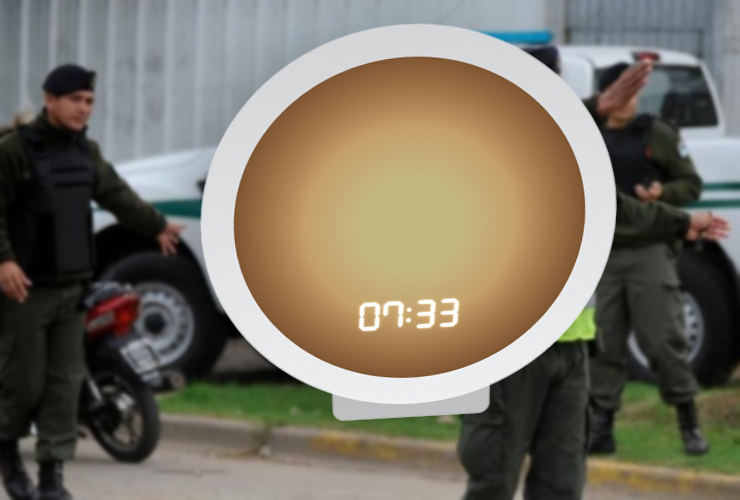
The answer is {"hour": 7, "minute": 33}
